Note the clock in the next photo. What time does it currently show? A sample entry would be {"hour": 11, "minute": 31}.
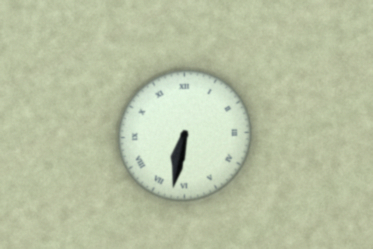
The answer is {"hour": 6, "minute": 32}
